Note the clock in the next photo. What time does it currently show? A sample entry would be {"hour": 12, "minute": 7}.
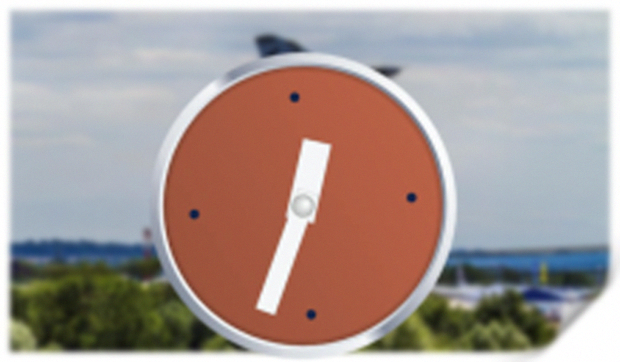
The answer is {"hour": 12, "minute": 34}
